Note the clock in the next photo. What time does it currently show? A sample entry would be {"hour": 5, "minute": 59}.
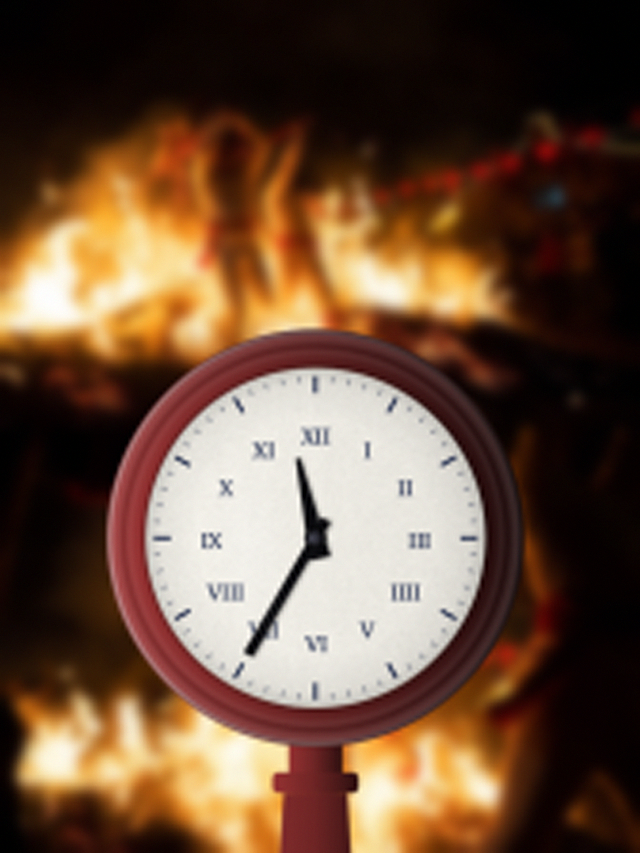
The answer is {"hour": 11, "minute": 35}
